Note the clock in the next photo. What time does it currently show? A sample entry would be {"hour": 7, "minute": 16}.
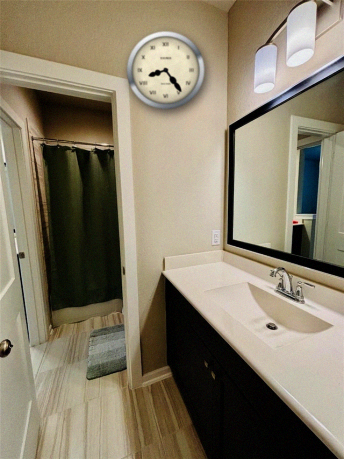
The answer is {"hour": 8, "minute": 24}
